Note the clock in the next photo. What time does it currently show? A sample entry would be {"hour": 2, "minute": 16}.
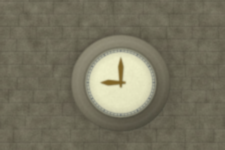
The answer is {"hour": 9, "minute": 0}
